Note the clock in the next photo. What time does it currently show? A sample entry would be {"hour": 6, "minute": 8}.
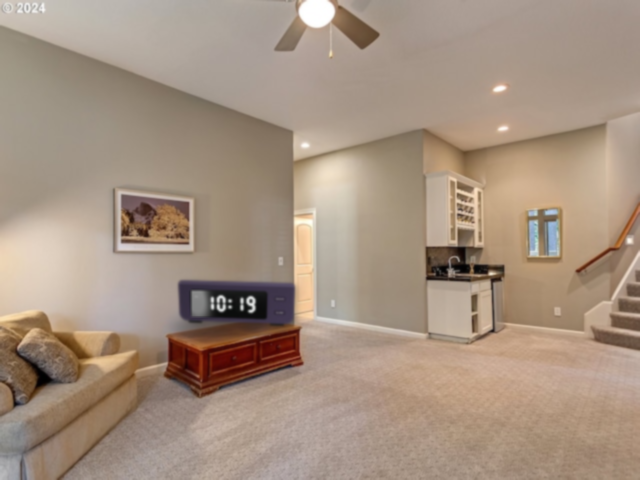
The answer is {"hour": 10, "minute": 19}
